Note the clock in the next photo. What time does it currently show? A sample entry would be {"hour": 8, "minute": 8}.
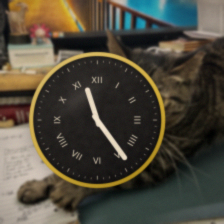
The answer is {"hour": 11, "minute": 24}
